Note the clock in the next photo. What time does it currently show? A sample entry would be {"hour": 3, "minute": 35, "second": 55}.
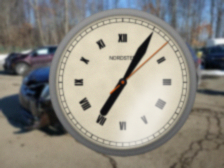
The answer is {"hour": 7, "minute": 5, "second": 8}
